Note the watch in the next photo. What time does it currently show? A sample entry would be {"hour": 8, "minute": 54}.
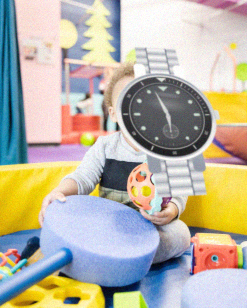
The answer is {"hour": 5, "minute": 57}
